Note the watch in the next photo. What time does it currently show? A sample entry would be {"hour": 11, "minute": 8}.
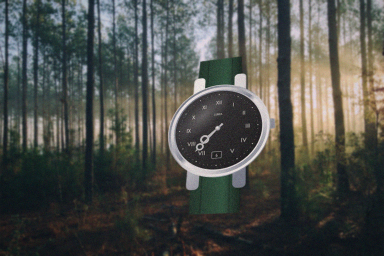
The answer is {"hour": 7, "minute": 37}
